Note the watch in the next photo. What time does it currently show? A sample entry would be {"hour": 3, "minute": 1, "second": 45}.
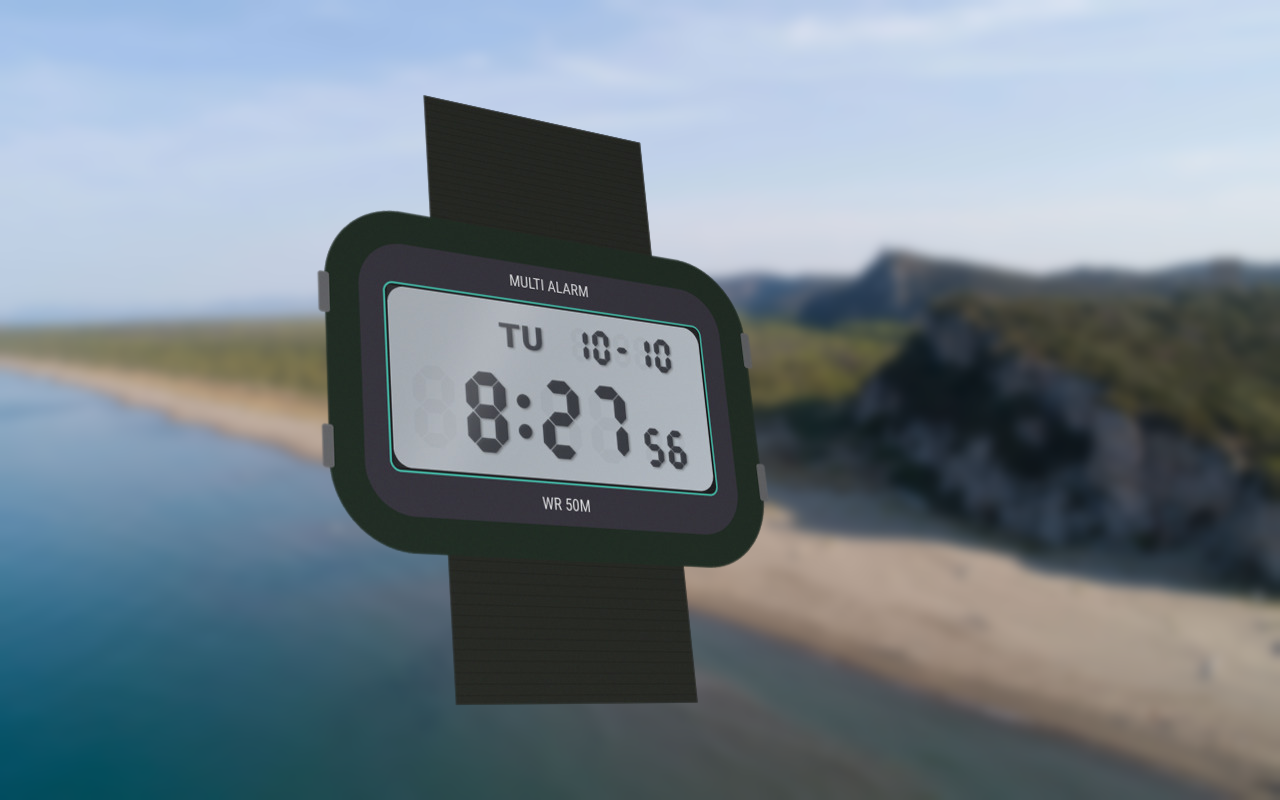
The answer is {"hour": 8, "minute": 27, "second": 56}
